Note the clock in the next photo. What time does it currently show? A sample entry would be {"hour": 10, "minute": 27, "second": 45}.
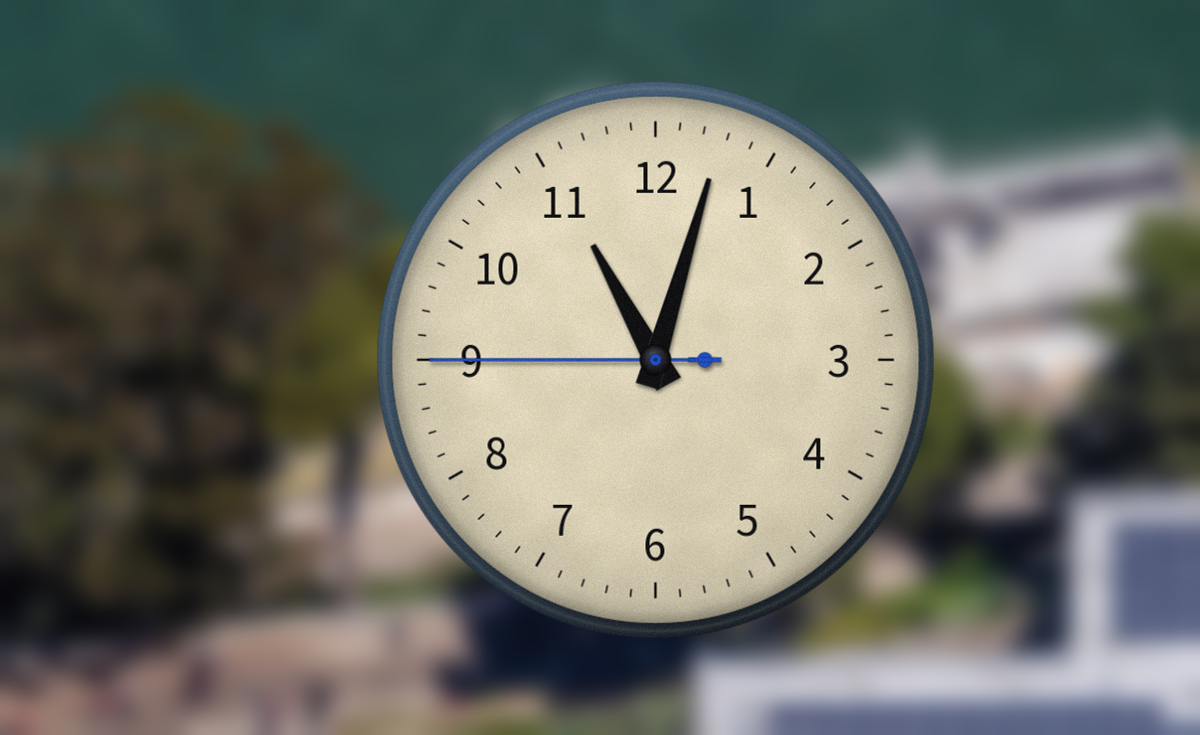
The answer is {"hour": 11, "minute": 2, "second": 45}
